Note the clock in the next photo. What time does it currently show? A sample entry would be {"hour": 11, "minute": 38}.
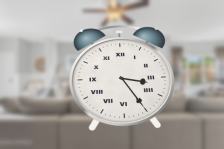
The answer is {"hour": 3, "minute": 25}
